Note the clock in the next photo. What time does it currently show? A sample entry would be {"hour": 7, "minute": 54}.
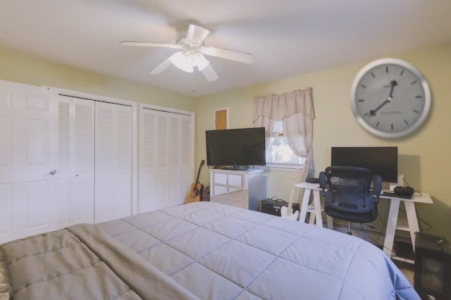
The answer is {"hour": 12, "minute": 39}
